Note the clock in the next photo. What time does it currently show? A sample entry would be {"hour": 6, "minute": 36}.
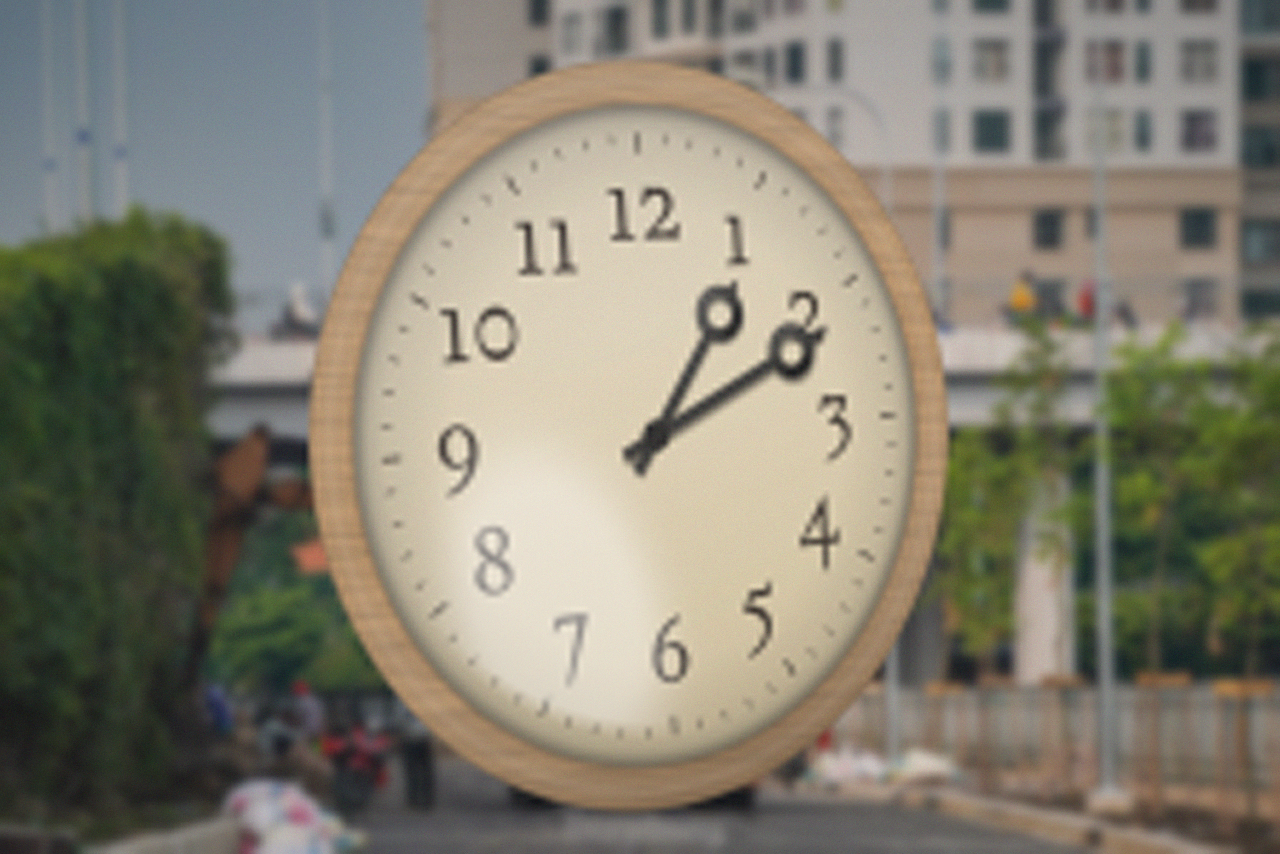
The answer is {"hour": 1, "minute": 11}
